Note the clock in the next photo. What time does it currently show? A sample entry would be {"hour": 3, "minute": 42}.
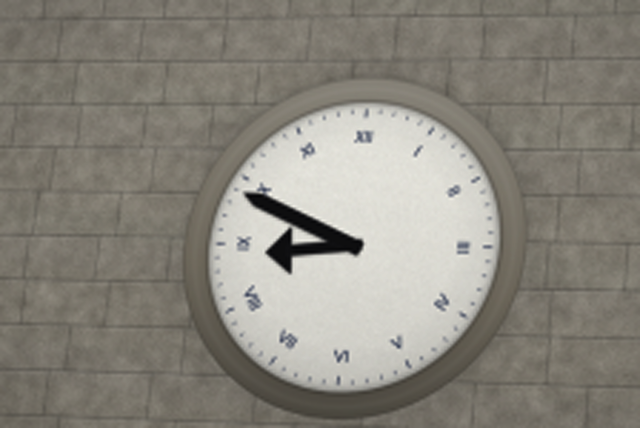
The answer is {"hour": 8, "minute": 49}
